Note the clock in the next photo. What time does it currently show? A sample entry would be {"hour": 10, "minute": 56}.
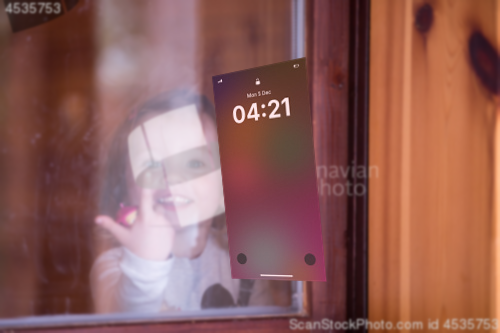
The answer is {"hour": 4, "minute": 21}
